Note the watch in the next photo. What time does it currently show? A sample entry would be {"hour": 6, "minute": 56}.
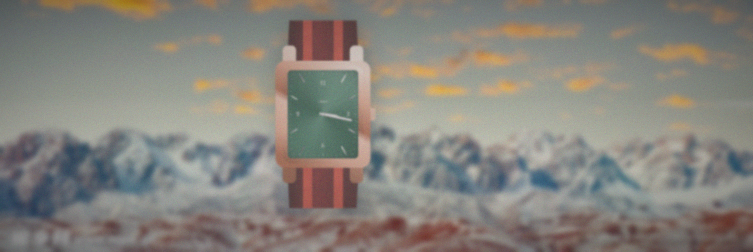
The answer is {"hour": 3, "minute": 17}
